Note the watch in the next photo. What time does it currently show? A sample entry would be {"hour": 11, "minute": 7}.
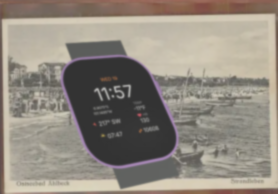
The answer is {"hour": 11, "minute": 57}
